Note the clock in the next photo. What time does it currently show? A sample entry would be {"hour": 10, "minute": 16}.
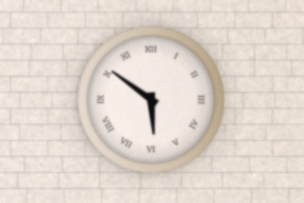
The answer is {"hour": 5, "minute": 51}
